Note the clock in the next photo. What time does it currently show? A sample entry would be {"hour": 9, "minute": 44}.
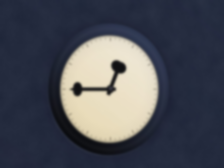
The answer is {"hour": 12, "minute": 45}
